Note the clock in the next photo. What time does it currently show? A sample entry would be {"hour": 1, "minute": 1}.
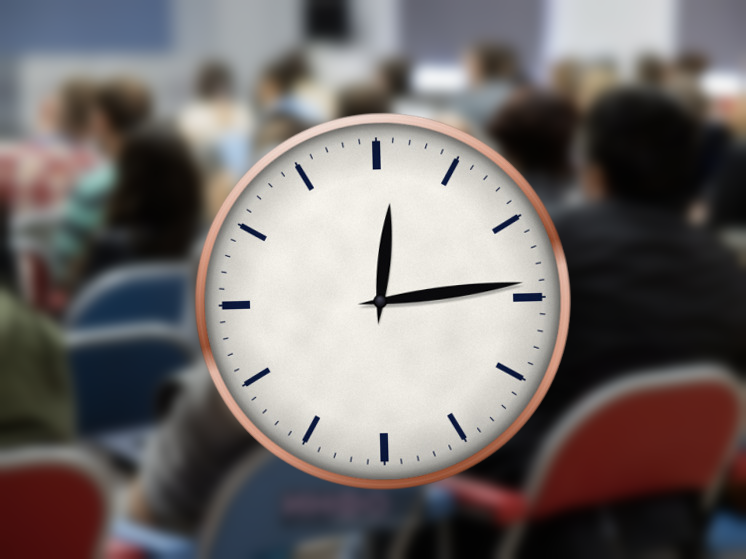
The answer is {"hour": 12, "minute": 14}
